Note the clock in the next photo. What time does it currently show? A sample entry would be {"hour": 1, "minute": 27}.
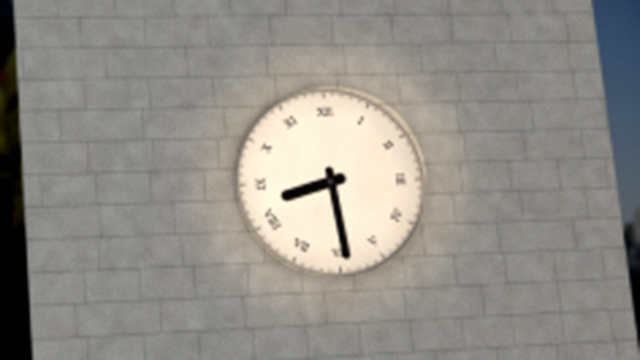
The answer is {"hour": 8, "minute": 29}
